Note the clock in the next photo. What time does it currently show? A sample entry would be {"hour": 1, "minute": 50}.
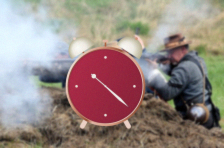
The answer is {"hour": 10, "minute": 22}
